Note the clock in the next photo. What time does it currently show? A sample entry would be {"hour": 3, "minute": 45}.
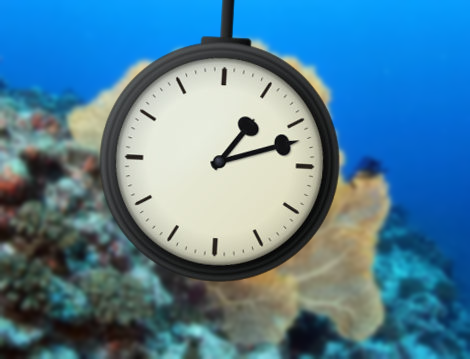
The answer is {"hour": 1, "minute": 12}
